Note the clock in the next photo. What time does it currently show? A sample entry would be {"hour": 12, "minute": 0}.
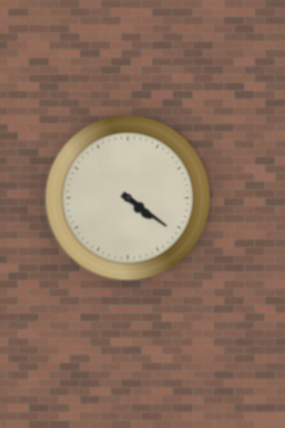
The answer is {"hour": 4, "minute": 21}
